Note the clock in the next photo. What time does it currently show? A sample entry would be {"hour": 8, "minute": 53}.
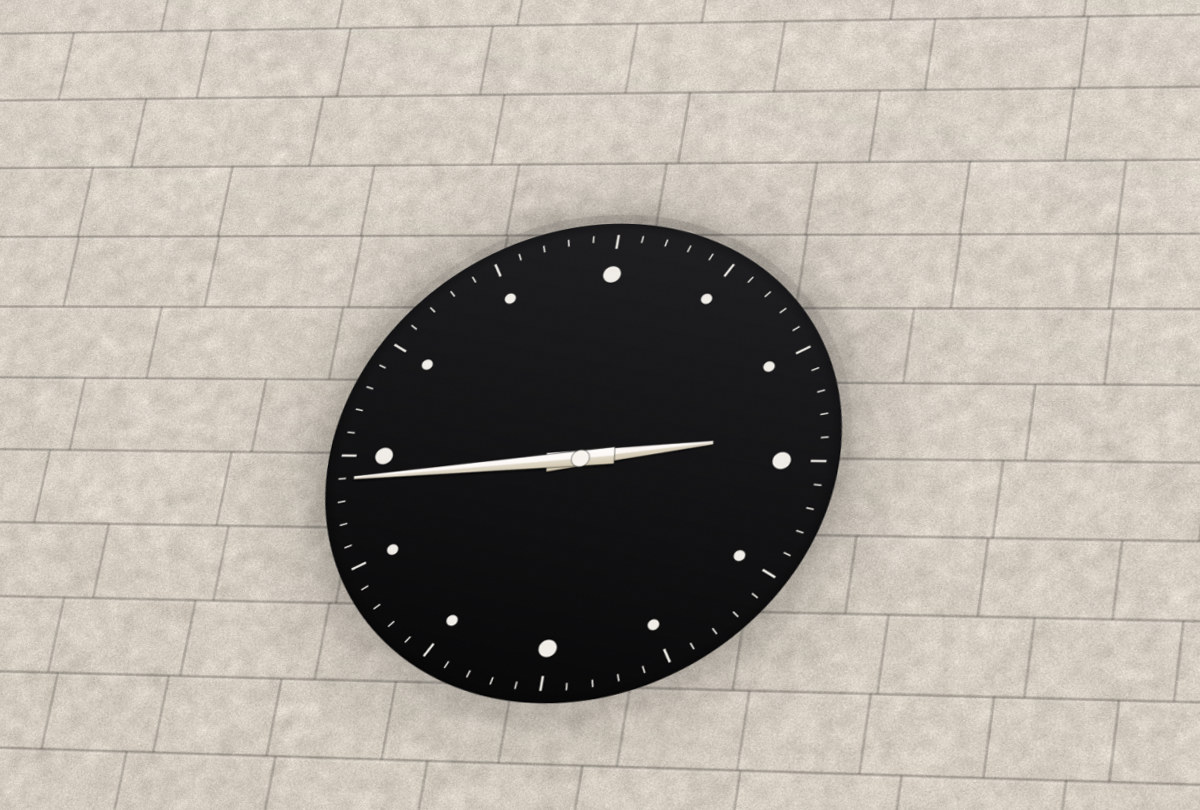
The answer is {"hour": 2, "minute": 44}
